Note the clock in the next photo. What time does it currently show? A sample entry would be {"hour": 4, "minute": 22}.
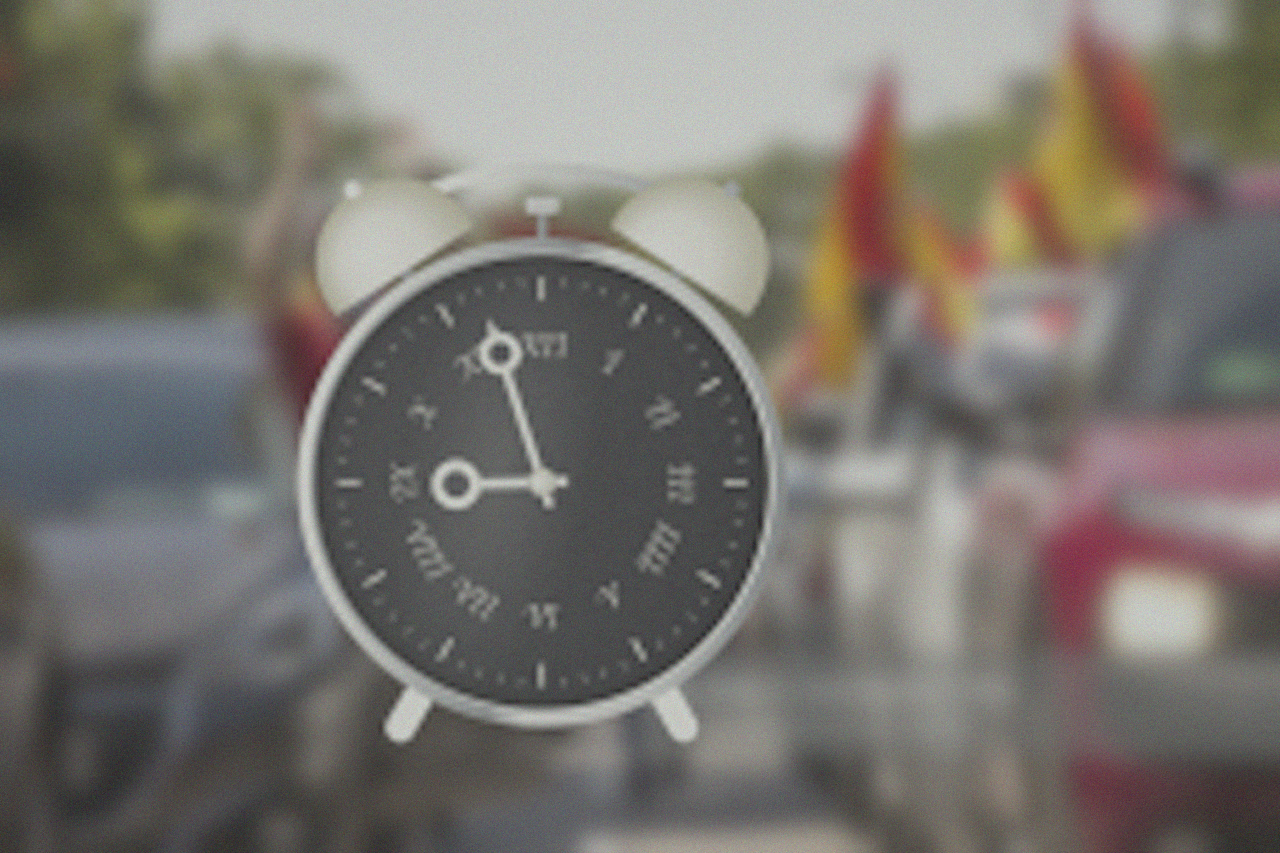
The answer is {"hour": 8, "minute": 57}
